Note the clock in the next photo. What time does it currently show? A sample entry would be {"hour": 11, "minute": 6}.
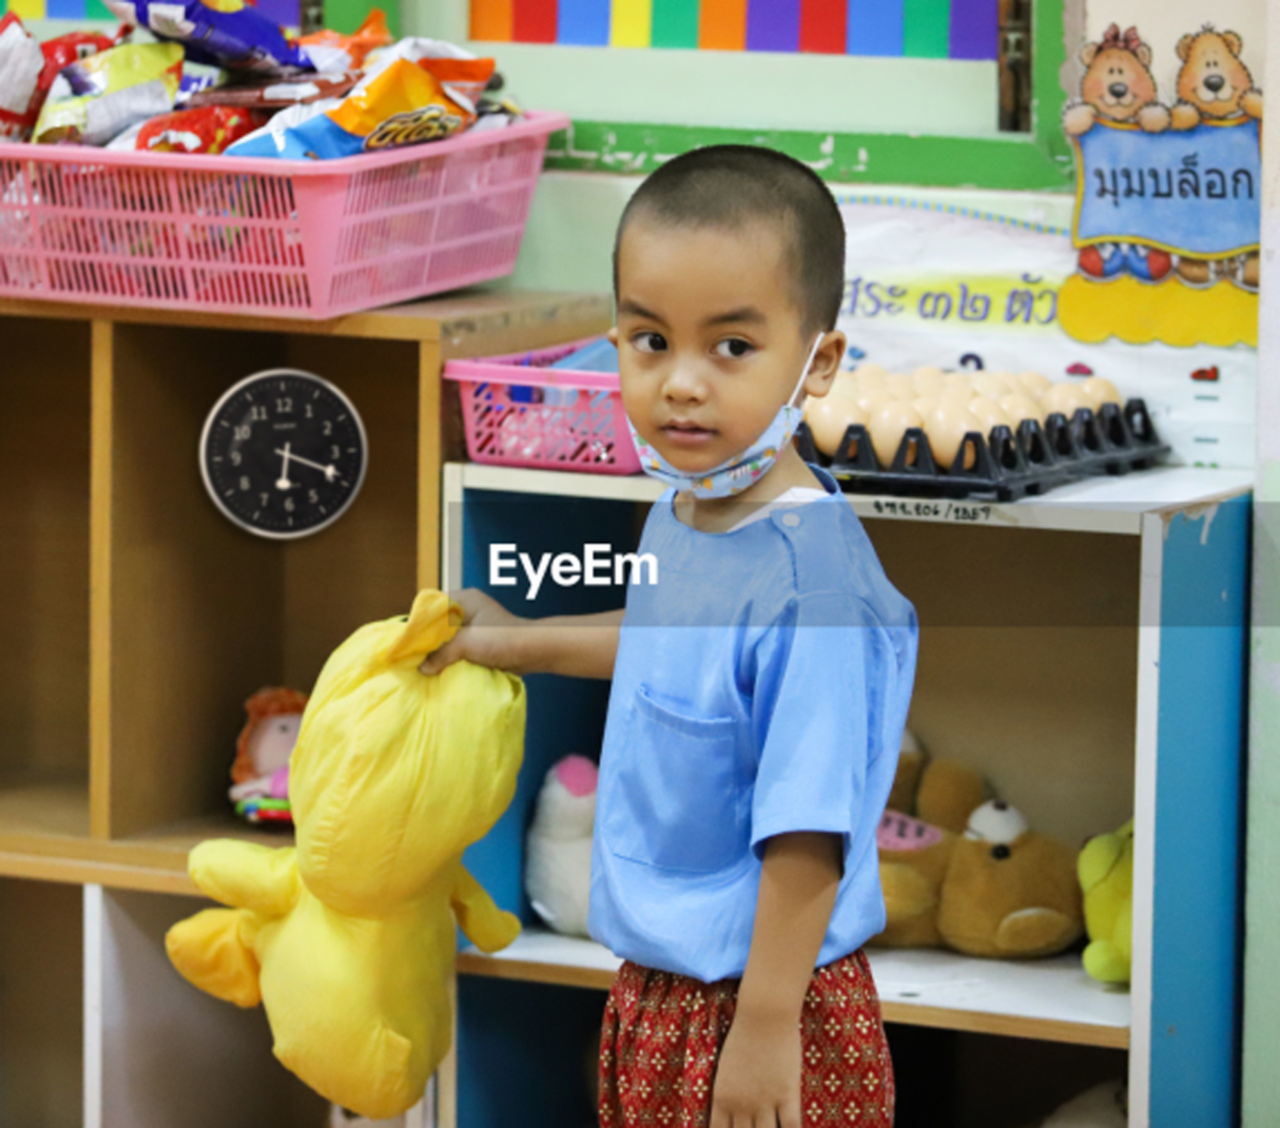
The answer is {"hour": 6, "minute": 19}
